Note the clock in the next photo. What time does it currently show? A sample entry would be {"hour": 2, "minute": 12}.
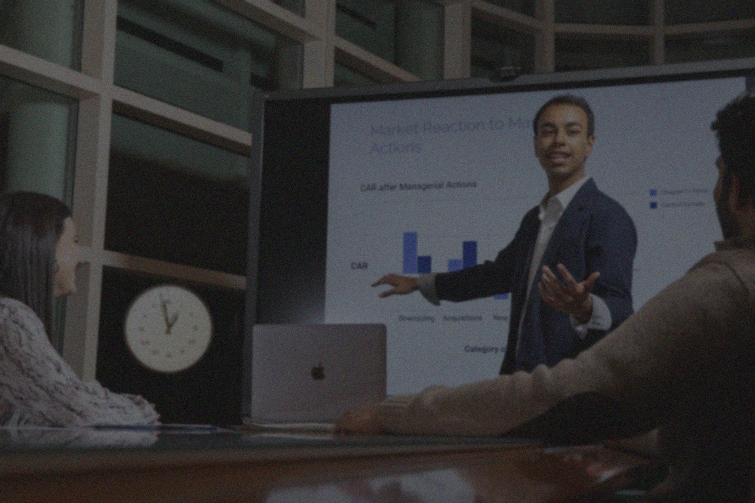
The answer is {"hour": 12, "minute": 58}
